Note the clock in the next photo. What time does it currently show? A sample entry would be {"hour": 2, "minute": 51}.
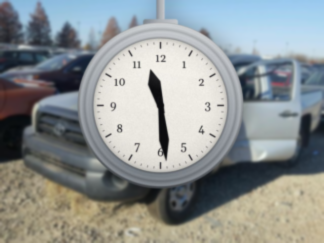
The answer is {"hour": 11, "minute": 29}
